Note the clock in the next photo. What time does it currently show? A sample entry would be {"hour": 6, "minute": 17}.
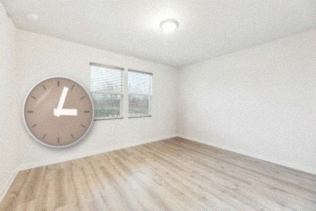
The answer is {"hour": 3, "minute": 3}
